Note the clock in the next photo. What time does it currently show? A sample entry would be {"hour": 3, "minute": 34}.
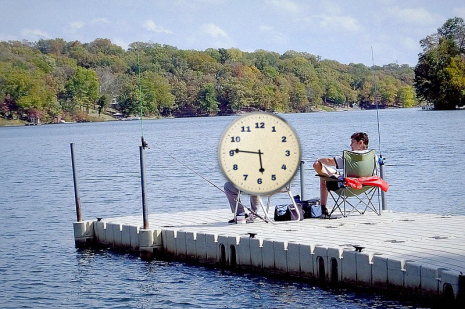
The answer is {"hour": 5, "minute": 46}
